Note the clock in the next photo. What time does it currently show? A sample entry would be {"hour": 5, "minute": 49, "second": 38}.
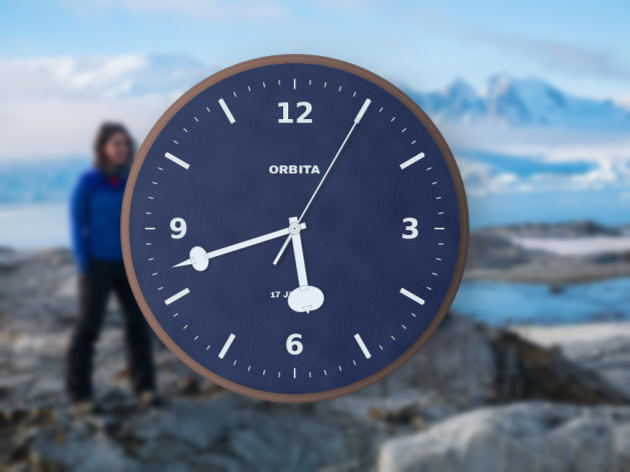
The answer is {"hour": 5, "minute": 42, "second": 5}
